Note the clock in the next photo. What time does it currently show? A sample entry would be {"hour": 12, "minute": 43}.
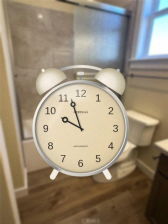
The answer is {"hour": 9, "minute": 57}
